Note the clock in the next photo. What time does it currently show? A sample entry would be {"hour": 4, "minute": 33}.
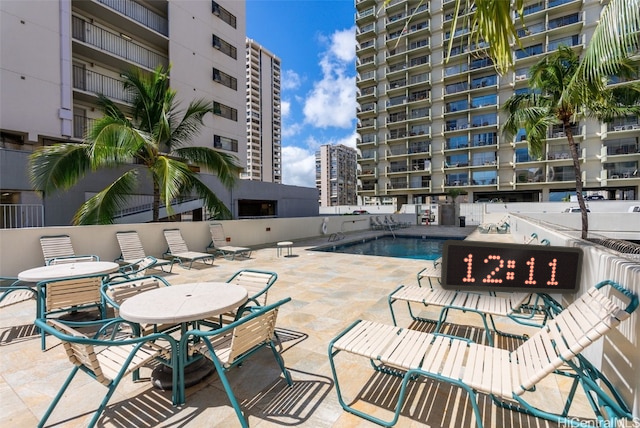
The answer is {"hour": 12, "minute": 11}
